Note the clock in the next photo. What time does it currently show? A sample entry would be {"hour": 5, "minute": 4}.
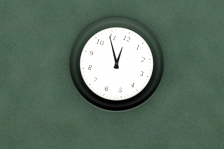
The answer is {"hour": 11, "minute": 54}
